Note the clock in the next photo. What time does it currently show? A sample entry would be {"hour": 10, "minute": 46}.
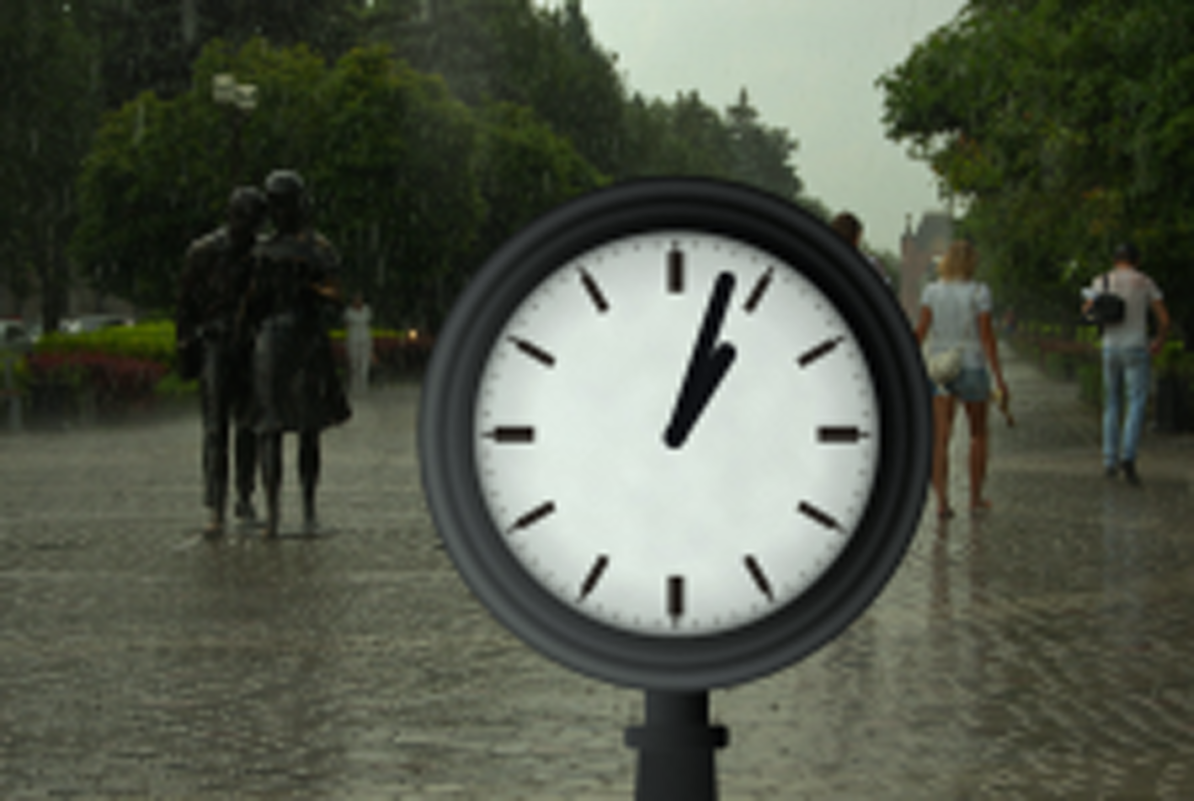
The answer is {"hour": 1, "minute": 3}
